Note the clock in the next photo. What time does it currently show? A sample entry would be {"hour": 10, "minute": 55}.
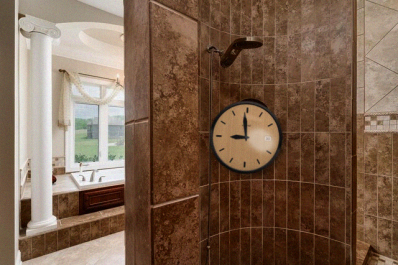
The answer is {"hour": 8, "minute": 59}
